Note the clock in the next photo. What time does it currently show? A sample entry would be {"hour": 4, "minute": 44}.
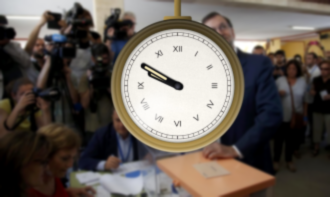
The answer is {"hour": 9, "minute": 50}
